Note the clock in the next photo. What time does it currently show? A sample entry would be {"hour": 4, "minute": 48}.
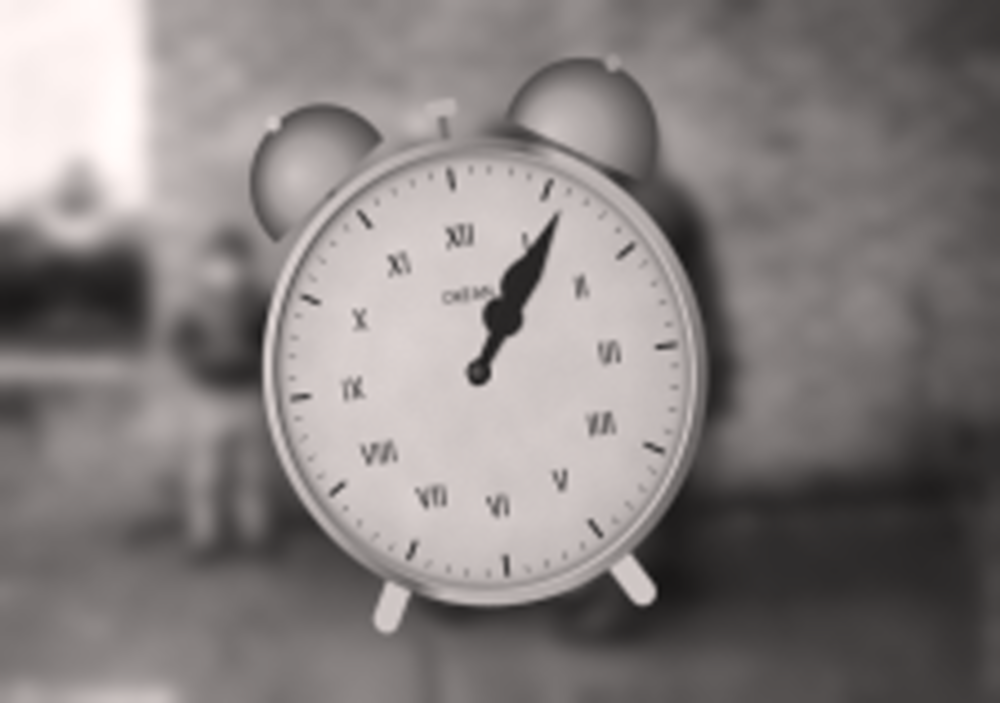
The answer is {"hour": 1, "minute": 6}
